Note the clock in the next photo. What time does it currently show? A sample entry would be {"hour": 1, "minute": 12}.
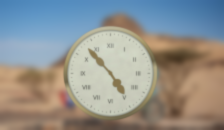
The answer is {"hour": 4, "minute": 53}
